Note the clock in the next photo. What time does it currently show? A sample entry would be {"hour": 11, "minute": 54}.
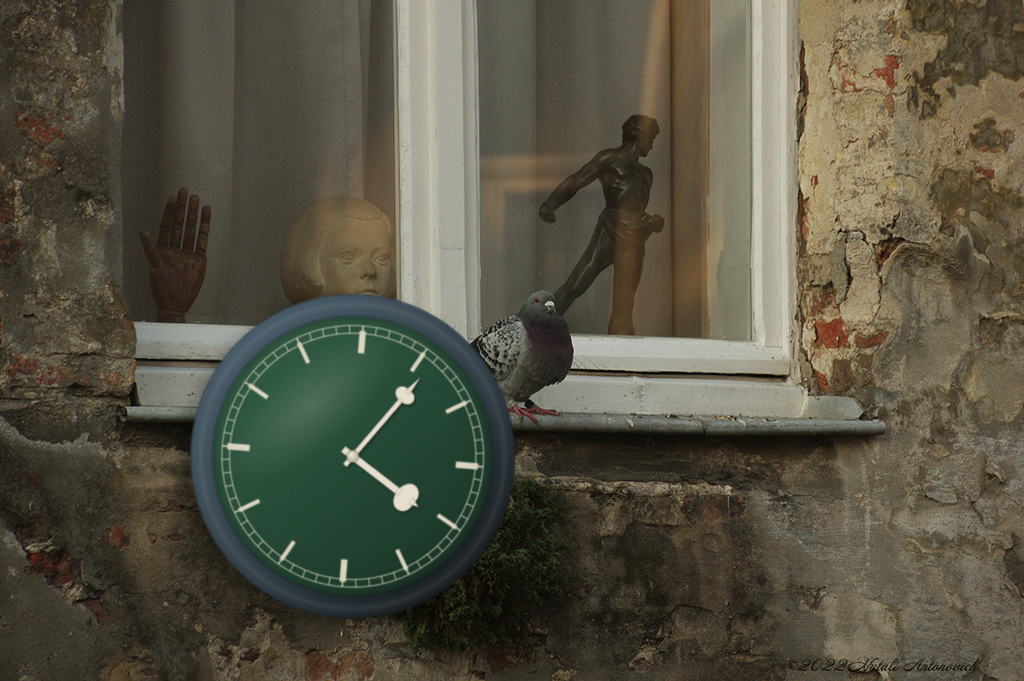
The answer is {"hour": 4, "minute": 6}
